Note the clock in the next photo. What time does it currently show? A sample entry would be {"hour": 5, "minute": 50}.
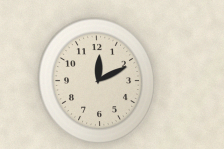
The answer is {"hour": 12, "minute": 11}
